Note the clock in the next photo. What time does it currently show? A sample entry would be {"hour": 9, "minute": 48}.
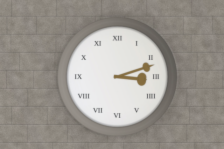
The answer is {"hour": 3, "minute": 12}
